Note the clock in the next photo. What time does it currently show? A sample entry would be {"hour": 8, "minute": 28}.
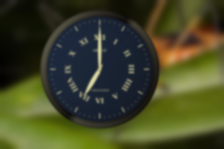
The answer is {"hour": 7, "minute": 0}
